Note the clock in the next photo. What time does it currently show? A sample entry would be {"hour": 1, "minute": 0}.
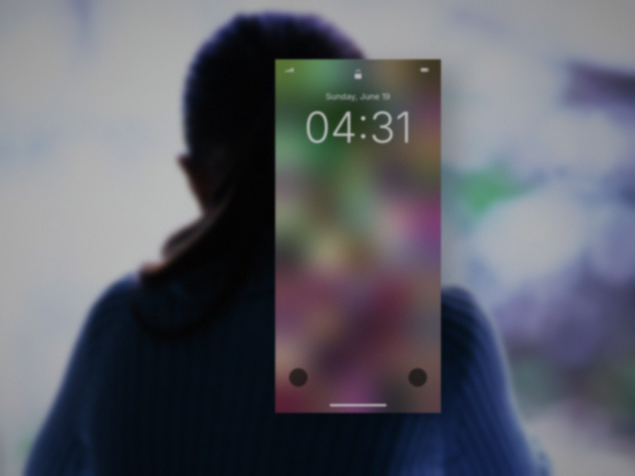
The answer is {"hour": 4, "minute": 31}
